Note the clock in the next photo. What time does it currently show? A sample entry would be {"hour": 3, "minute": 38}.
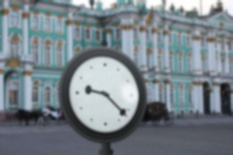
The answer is {"hour": 9, "minute": 22}
